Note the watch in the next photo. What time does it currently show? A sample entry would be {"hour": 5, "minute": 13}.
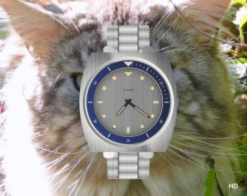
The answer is {"hour": 7, "minute": 21}
